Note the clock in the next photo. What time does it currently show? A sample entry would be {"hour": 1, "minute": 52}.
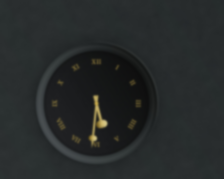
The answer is {"hour": 5, "minute": 31}
